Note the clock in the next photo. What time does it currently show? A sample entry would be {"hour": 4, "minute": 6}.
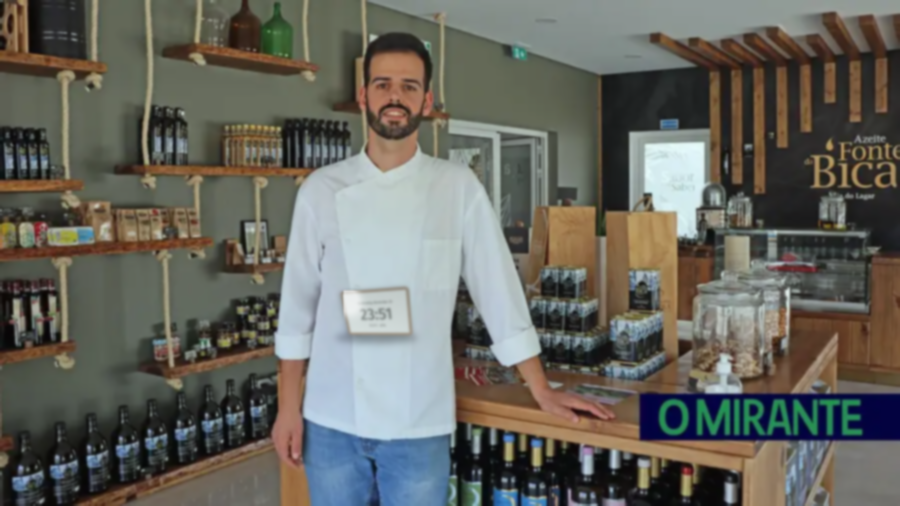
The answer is {"hour": 23, "minute": 51}
